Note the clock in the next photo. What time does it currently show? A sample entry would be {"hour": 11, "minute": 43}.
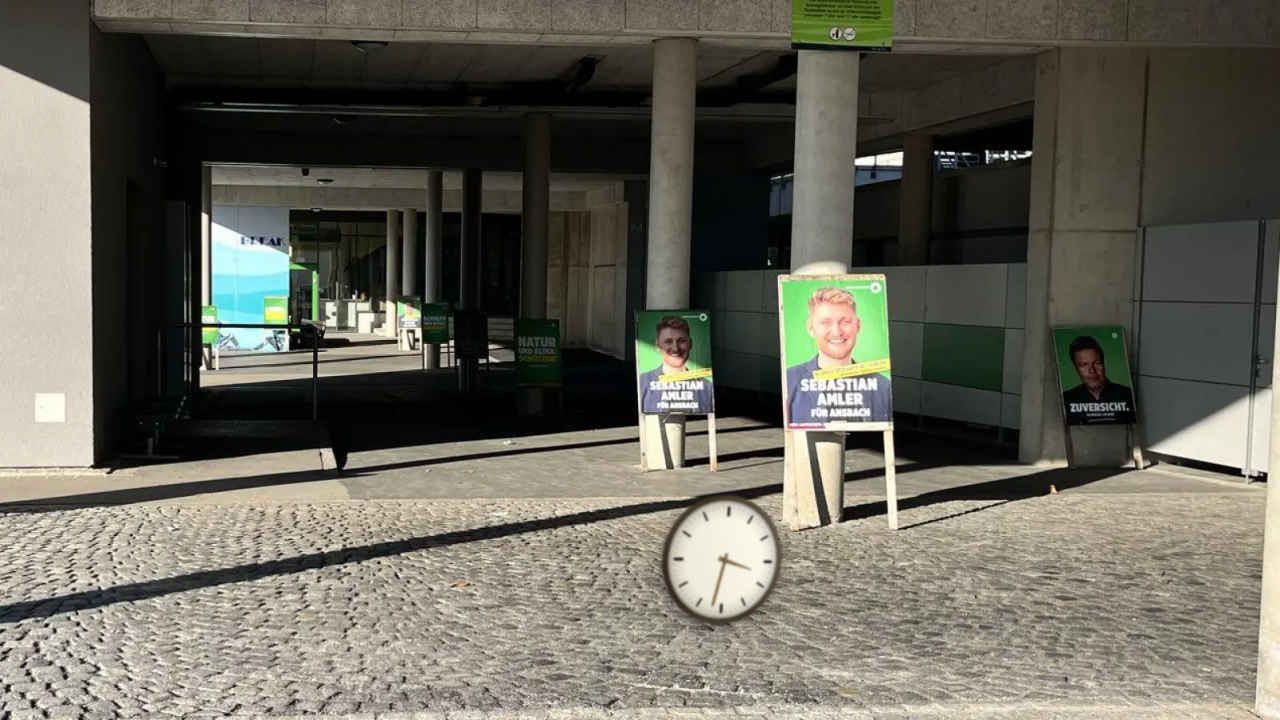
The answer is {"hour": 3, "minute": 32}
